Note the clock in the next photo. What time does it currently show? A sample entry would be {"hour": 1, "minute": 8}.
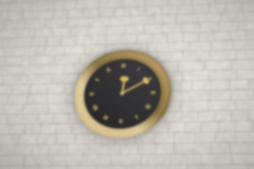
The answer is {"hour": 12, "minute": 10}
